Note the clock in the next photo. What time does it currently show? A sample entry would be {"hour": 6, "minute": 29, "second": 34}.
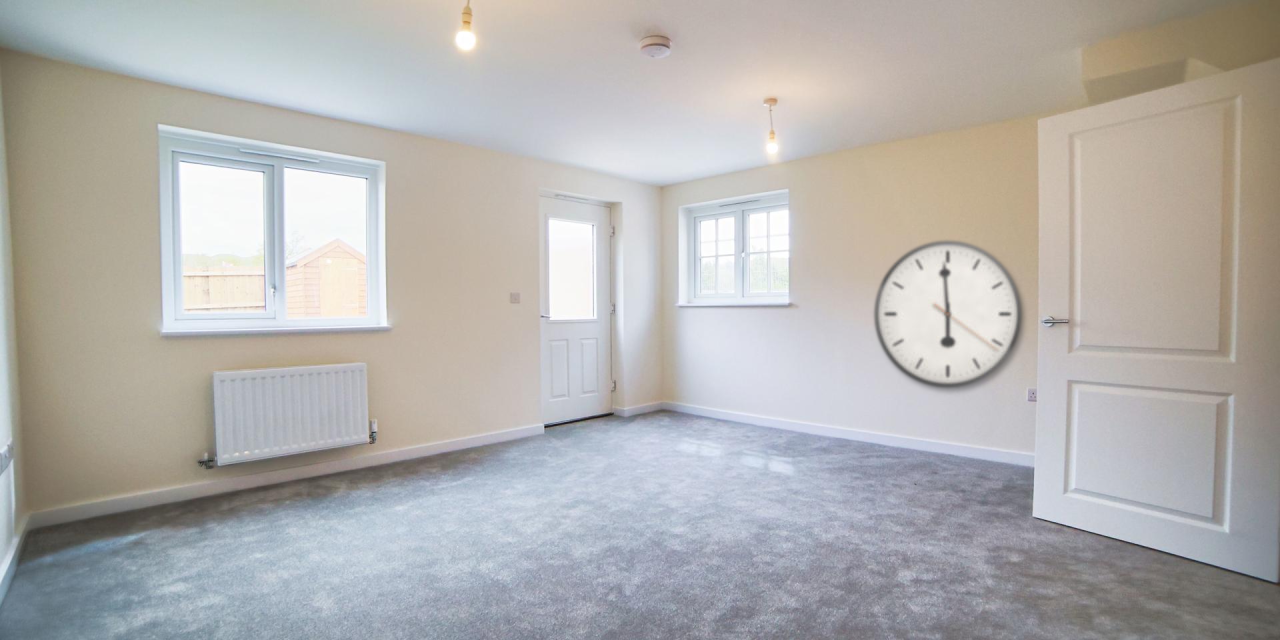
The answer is {"hour": 5, "minute": 59, "second": 21}
